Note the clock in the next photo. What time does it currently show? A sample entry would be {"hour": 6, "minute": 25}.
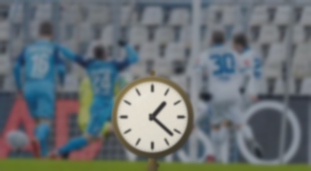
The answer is {"hour": 1, "minute": 22}
